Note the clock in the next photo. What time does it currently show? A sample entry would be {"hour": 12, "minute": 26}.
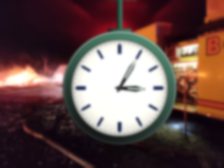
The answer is {"hour": 3, "minute": 5}
